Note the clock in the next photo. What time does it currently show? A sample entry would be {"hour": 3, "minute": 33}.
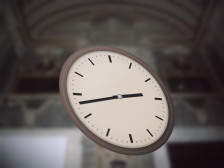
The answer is {"hour": 2, "minute": 43}
